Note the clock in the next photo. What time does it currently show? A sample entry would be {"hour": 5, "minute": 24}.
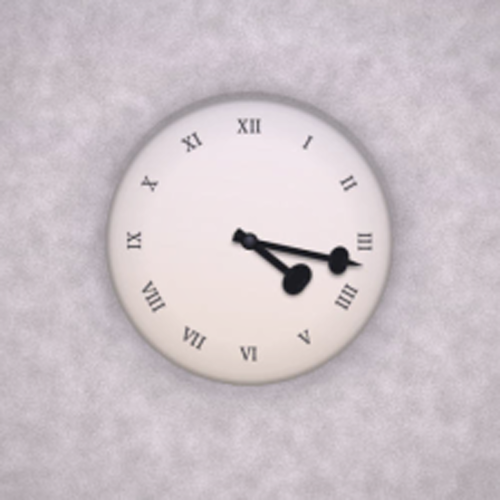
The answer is {"hour": 4, "minute": 17}
